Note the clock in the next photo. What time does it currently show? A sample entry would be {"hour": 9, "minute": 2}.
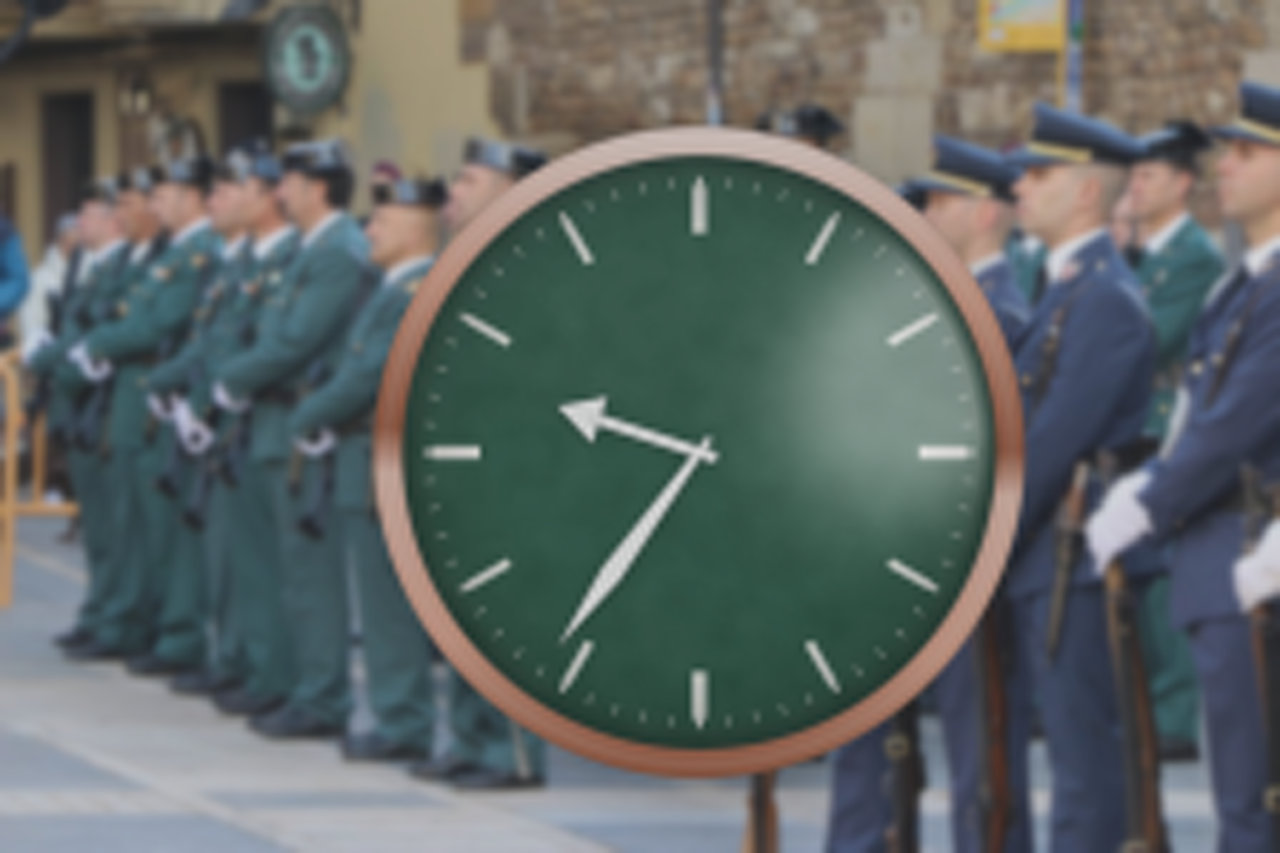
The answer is {"hour": 9, "minute": 36}
